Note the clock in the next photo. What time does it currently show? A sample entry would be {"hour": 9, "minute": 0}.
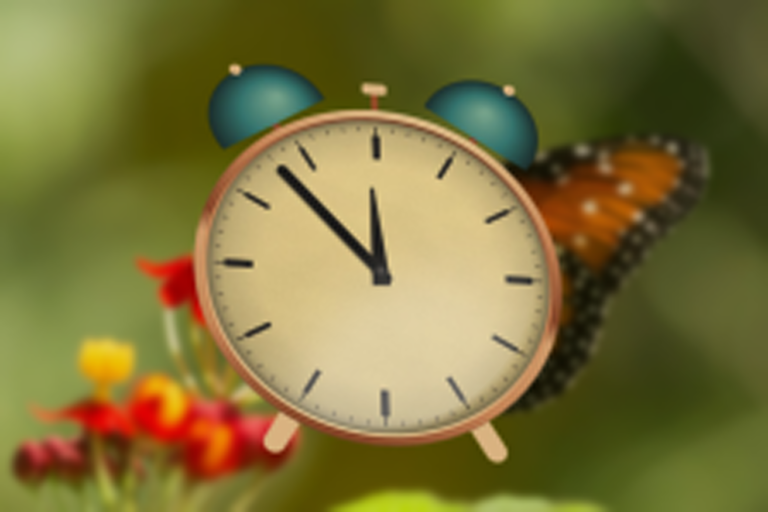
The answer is {"hour": 11, "minute": 53}
